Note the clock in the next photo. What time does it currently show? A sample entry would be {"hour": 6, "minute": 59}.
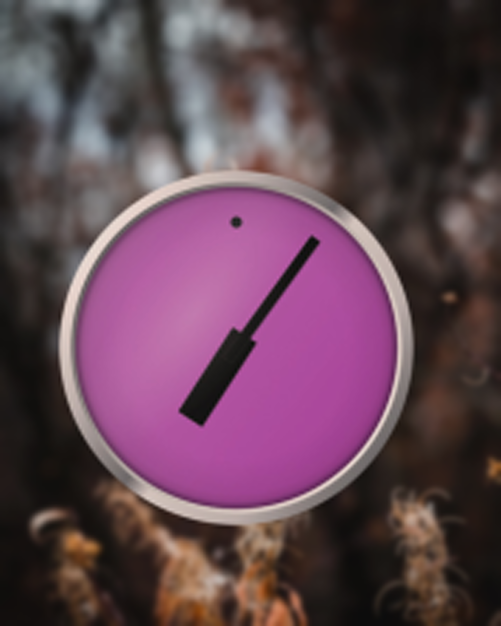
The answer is {"hour": 7, "minute": 6}
